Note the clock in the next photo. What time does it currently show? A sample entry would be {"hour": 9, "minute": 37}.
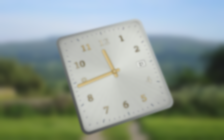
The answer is {"hour": 11, "minute": 44}
